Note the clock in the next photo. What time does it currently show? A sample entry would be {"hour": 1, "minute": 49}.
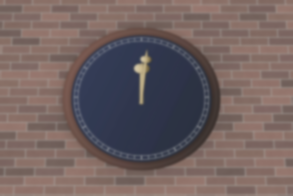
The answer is {"hour": 12, "minute": 1}
